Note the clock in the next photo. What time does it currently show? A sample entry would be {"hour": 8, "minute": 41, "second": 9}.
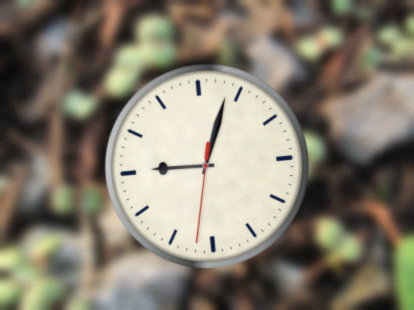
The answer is {"hour": 9, "minute": 3, "second": 32}
